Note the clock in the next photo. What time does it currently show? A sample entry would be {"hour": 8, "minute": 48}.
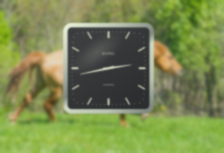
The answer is {"hour": 2, "minute": 43}
